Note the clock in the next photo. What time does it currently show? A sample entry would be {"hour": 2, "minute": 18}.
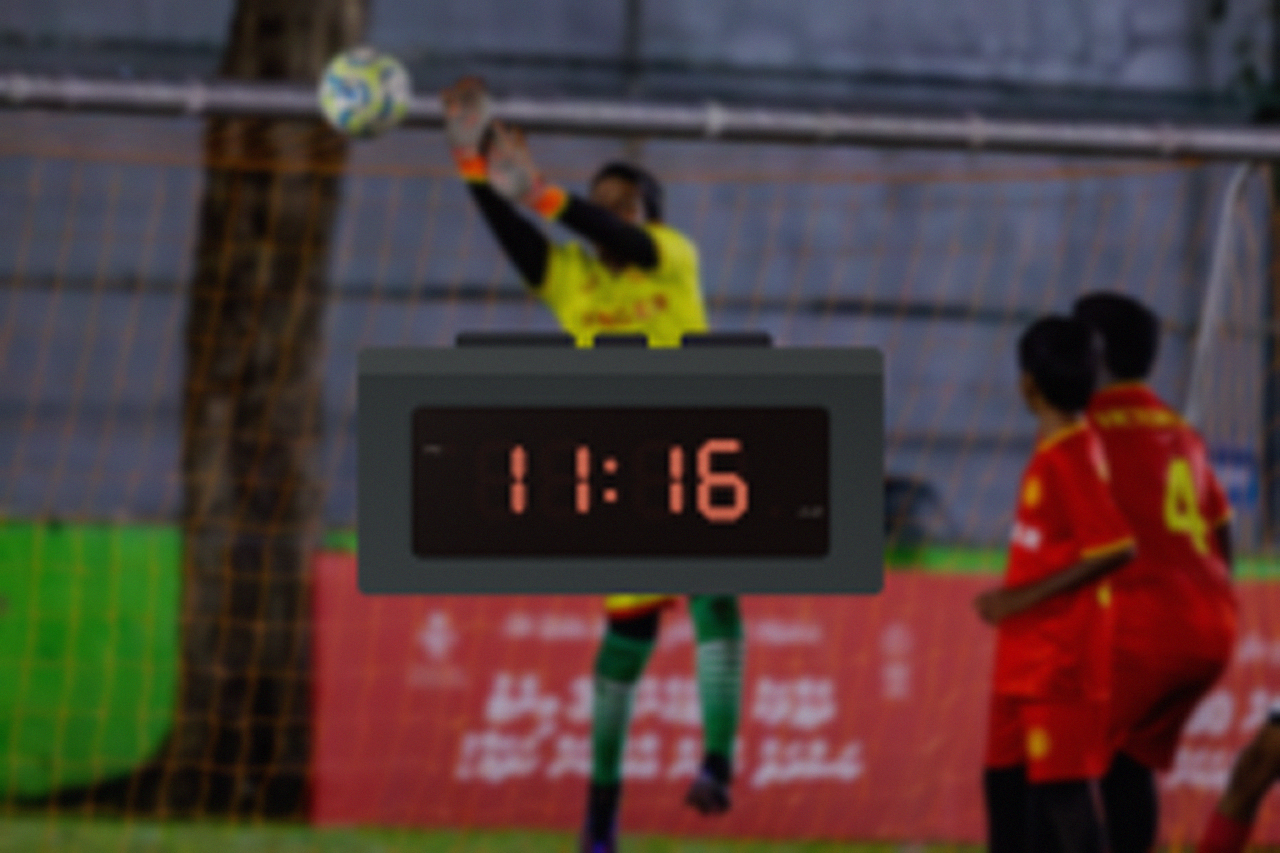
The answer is {"hour": 11, "minute": 16}
